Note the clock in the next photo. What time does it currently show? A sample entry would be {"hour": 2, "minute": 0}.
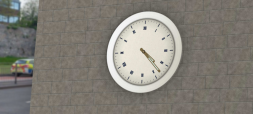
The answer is {"hour": 4, "minute": 23}
